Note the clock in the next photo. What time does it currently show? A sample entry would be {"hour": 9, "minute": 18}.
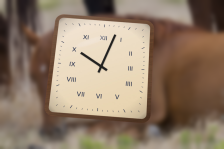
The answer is {"hour": 10, "minute": 3}
